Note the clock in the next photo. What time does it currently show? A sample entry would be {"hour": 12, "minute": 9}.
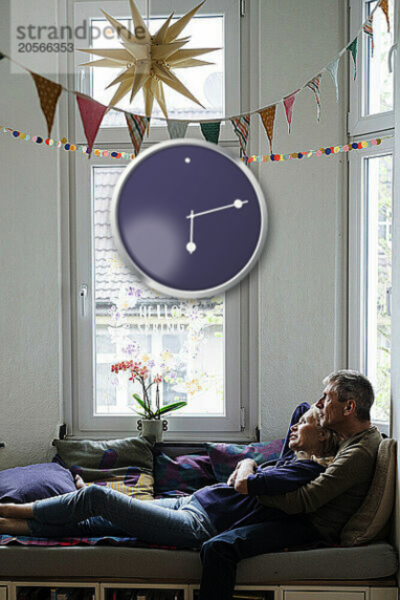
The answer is {"hour": 6, "minute": 13}
